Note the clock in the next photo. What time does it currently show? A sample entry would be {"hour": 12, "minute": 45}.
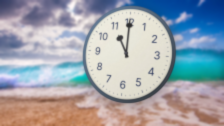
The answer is {"hour": 11, "minute": 0}
